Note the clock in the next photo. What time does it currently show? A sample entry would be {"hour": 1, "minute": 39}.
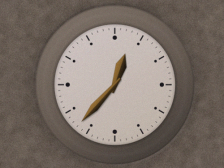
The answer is {"hour": 12, "minute": 37}
